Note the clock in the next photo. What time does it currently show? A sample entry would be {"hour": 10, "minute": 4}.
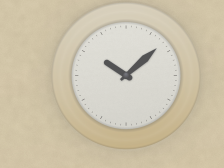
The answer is {"hour": 10, "minute": 8}
